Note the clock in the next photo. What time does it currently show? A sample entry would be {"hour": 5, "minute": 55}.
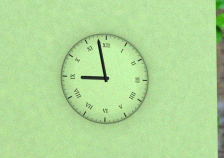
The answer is {"hour": 8, "minute": 58}
